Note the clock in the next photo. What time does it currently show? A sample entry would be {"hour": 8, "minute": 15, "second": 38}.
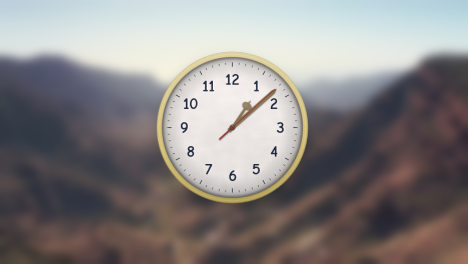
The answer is {"hour": 1, "minute": 8, "second": 8}
